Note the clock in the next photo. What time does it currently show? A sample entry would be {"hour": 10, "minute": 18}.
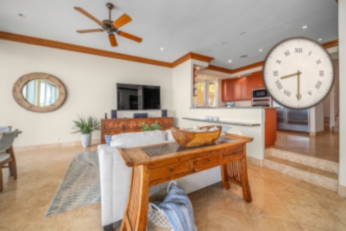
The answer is {"hour": 8, "minute": 30}
